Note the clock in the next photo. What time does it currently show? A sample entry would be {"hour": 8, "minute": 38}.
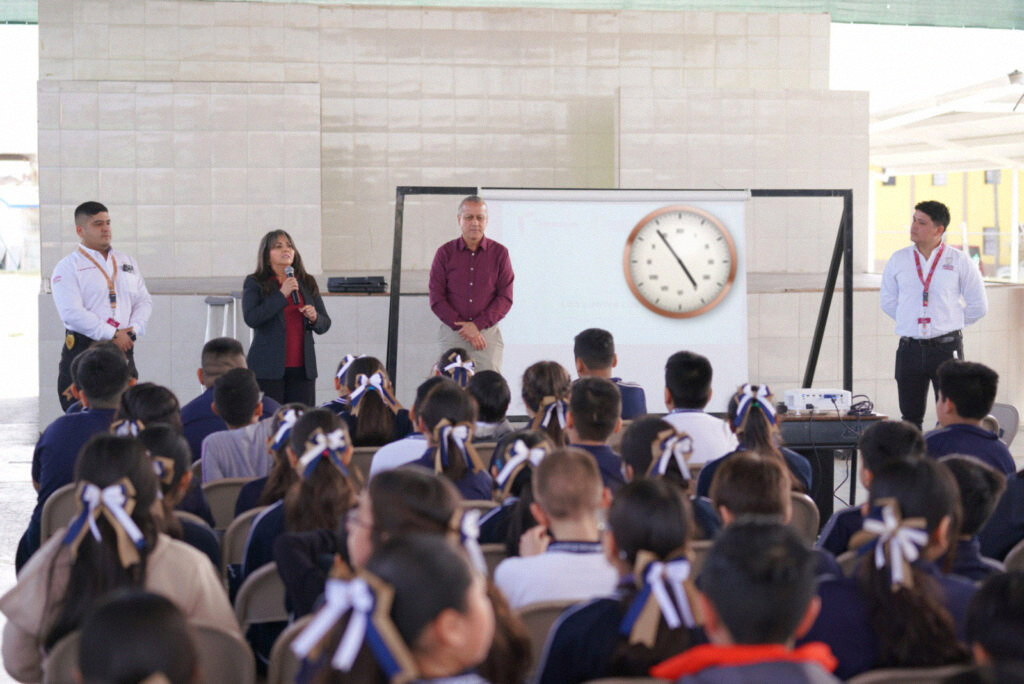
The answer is {"hour": 4, "minute": 54}
